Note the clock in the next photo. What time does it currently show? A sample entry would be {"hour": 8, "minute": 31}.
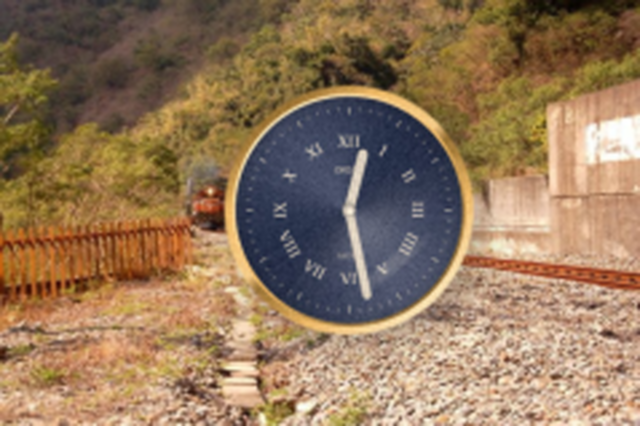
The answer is {"hour": 12, "minute": 28}
